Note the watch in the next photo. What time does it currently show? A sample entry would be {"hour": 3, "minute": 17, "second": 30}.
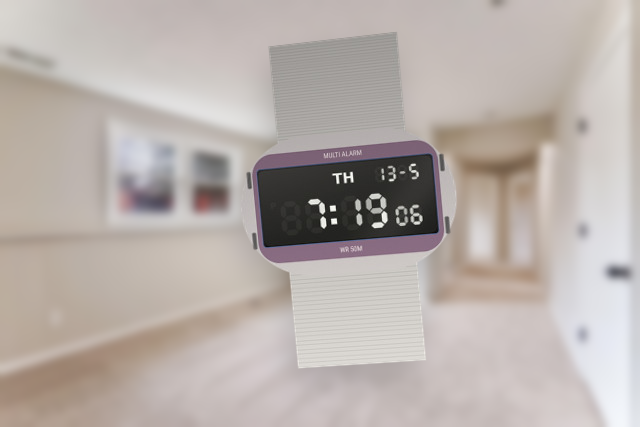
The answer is {"hour": 7, "minute": 19, "second": 6}
